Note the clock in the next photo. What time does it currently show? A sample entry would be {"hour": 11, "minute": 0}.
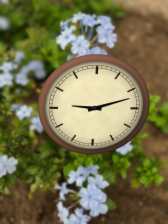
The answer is {"hour": 9, "minute": 12}
